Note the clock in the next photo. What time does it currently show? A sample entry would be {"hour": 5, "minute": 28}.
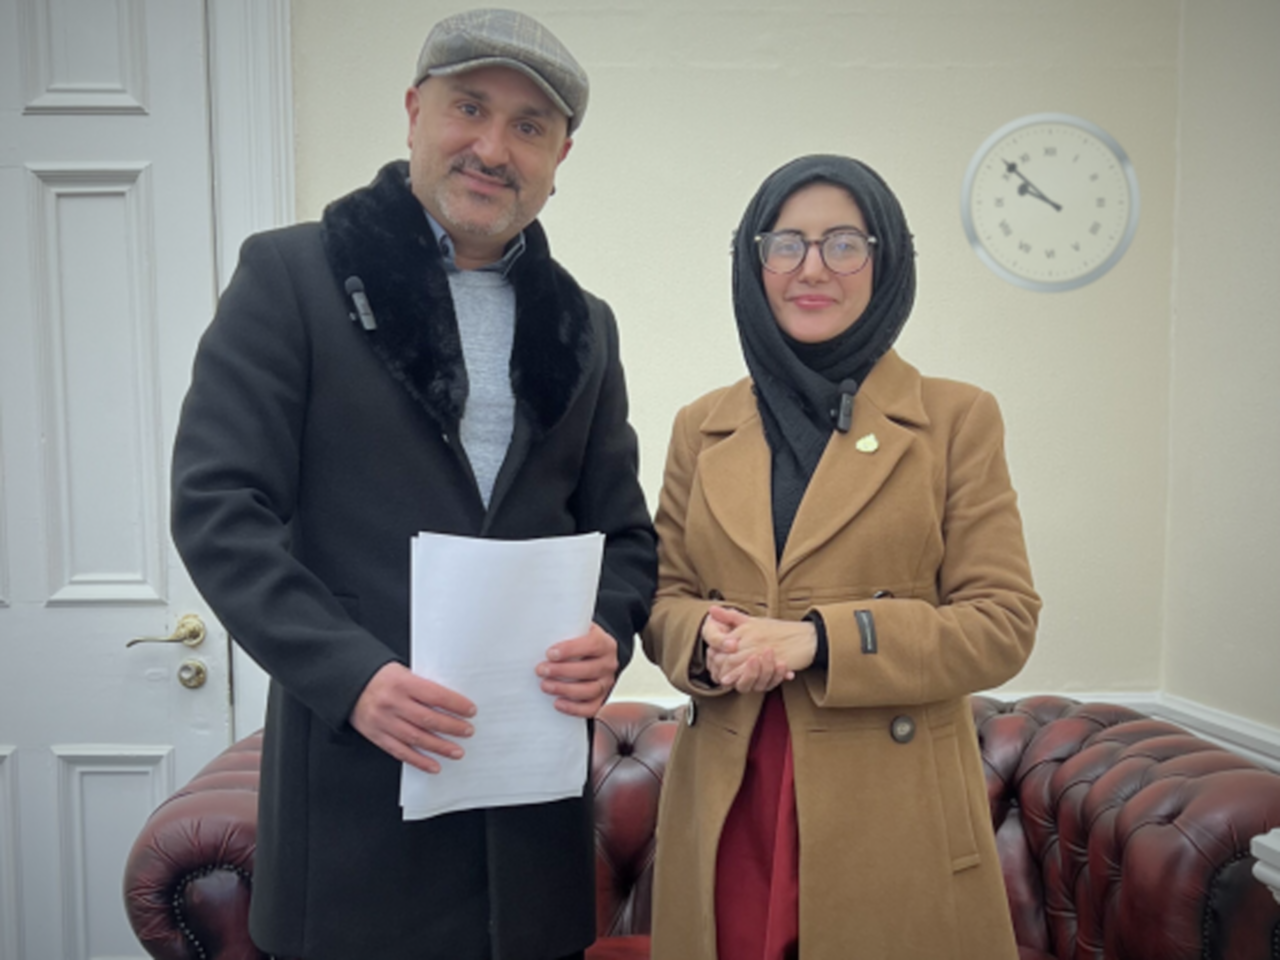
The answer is {"hour": 9, "minute": 52}
